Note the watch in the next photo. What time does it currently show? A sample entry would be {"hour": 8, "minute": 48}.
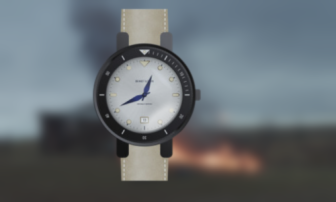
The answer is {"hour": 12, "minute": 41}
